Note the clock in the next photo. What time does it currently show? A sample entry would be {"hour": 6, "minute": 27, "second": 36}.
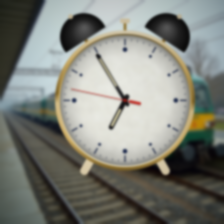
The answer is {"hour": 6, "minute": 54, "second": 47}
